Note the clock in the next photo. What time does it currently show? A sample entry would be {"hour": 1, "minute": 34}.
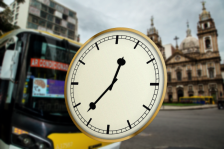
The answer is {"hour": 12, "minute": 37}
